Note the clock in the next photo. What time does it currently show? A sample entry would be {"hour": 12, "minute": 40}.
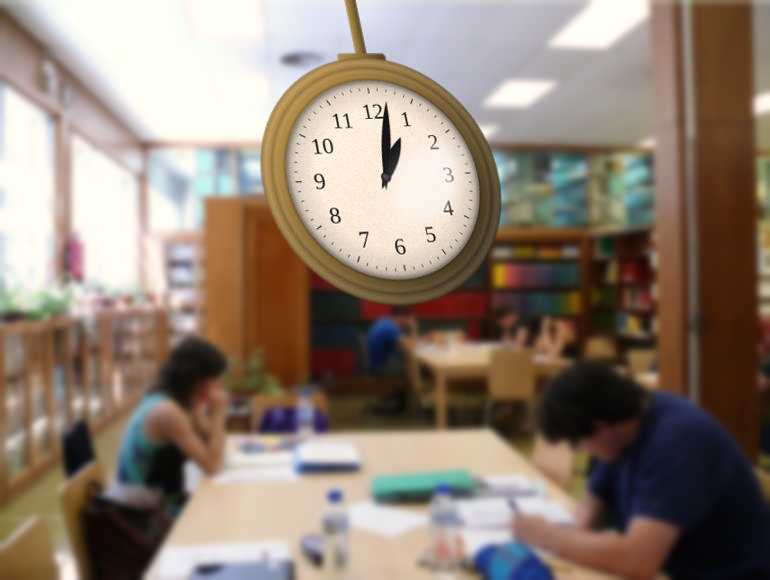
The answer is {"hour": 1, "minute": 2}
